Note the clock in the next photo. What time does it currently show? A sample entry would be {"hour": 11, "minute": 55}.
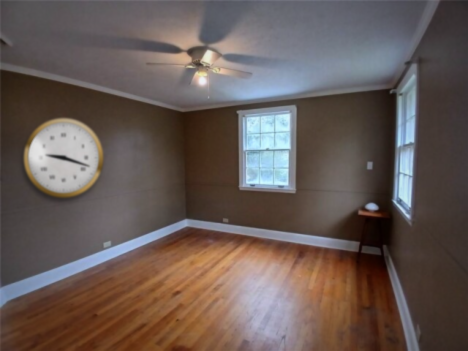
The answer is {"hour": 9, "minute": 18}
